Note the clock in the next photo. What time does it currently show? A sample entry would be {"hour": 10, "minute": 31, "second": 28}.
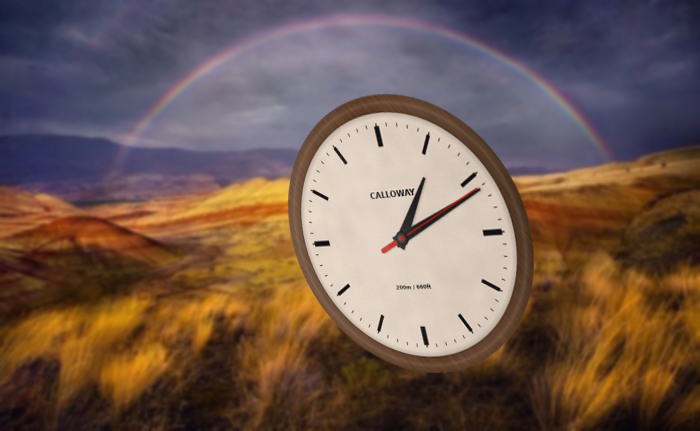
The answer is {"hour": 1, "minute": 11, "second": 11}
